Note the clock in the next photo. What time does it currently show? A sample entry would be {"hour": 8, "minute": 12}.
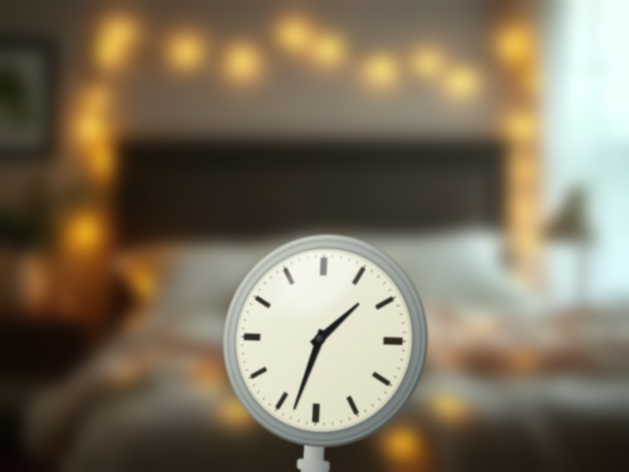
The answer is {"hour": 1, "minute": 33}
